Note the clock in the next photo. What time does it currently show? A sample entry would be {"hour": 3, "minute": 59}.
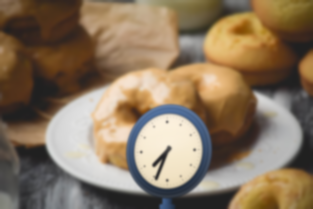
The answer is {"hour": 7, "minute": 34}
